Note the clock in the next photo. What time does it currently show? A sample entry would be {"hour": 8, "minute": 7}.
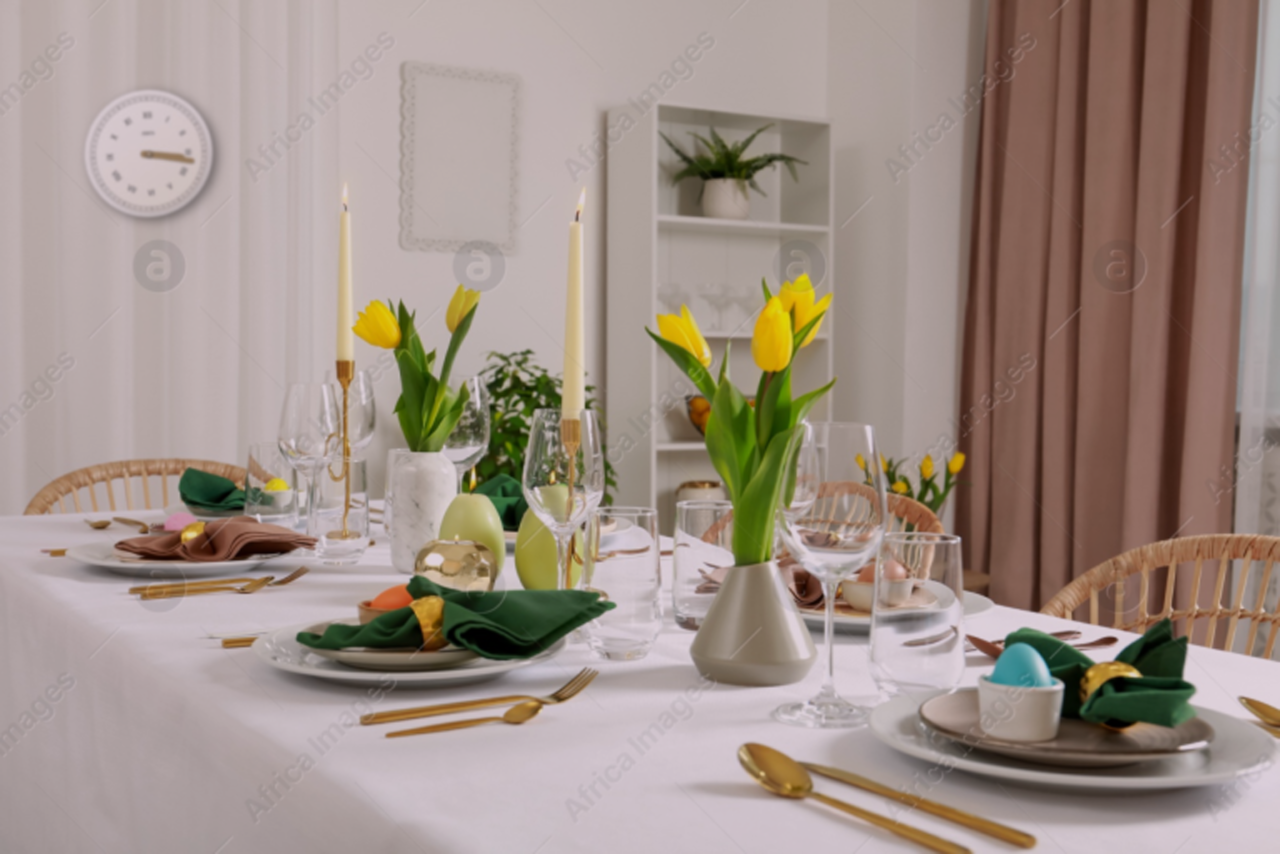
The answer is {"hour": 3, "minute": 17}
